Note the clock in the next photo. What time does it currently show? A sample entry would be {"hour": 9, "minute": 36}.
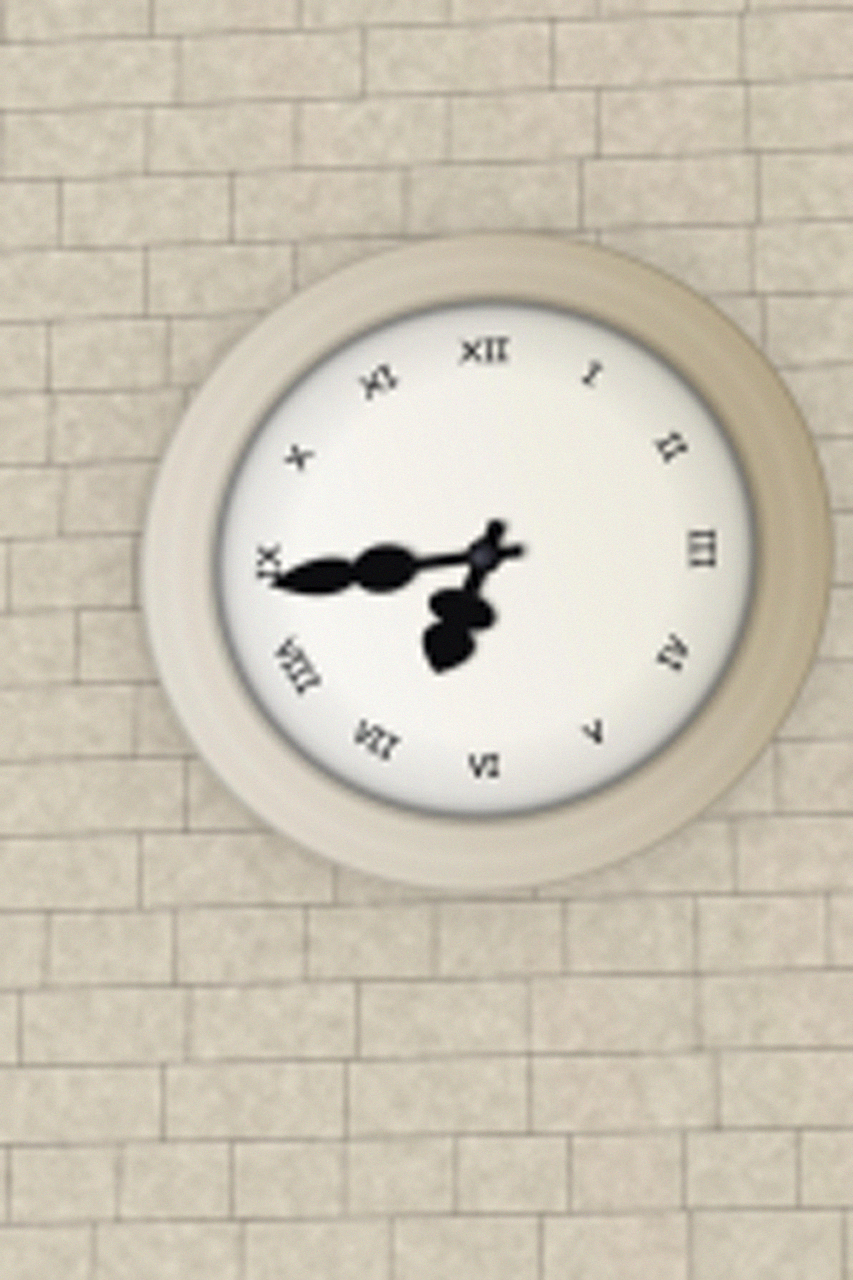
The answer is {"hour": 6, "minute": 44}
